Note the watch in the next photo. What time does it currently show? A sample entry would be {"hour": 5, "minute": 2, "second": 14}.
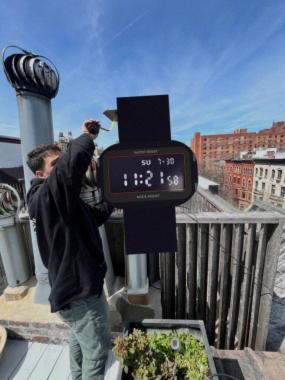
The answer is {"hour": 11, "minute": 21, "second": 58}
